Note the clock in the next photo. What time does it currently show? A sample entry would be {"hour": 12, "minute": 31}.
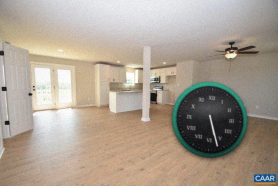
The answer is {"hour": 5, "minute": 27}
